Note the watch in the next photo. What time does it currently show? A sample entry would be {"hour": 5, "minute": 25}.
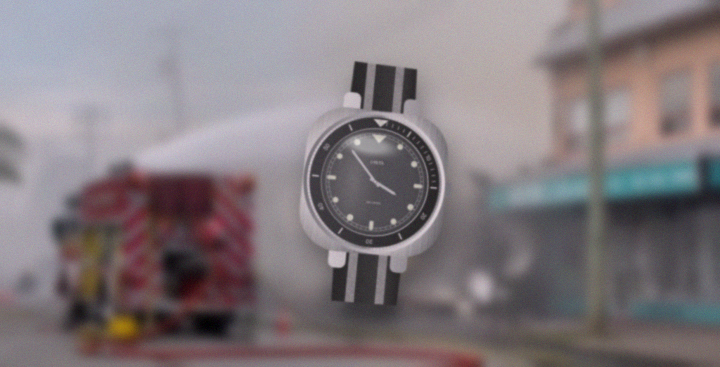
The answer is {"hour": 3, "minute": 53}
